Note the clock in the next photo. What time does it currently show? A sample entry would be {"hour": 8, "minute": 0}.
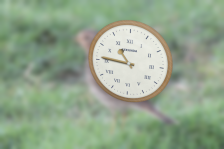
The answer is {"hour": 10, "minute": 46}
